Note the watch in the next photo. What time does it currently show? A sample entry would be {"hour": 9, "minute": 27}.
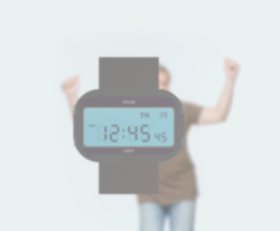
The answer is {"hour": 12, "minute": 45}
